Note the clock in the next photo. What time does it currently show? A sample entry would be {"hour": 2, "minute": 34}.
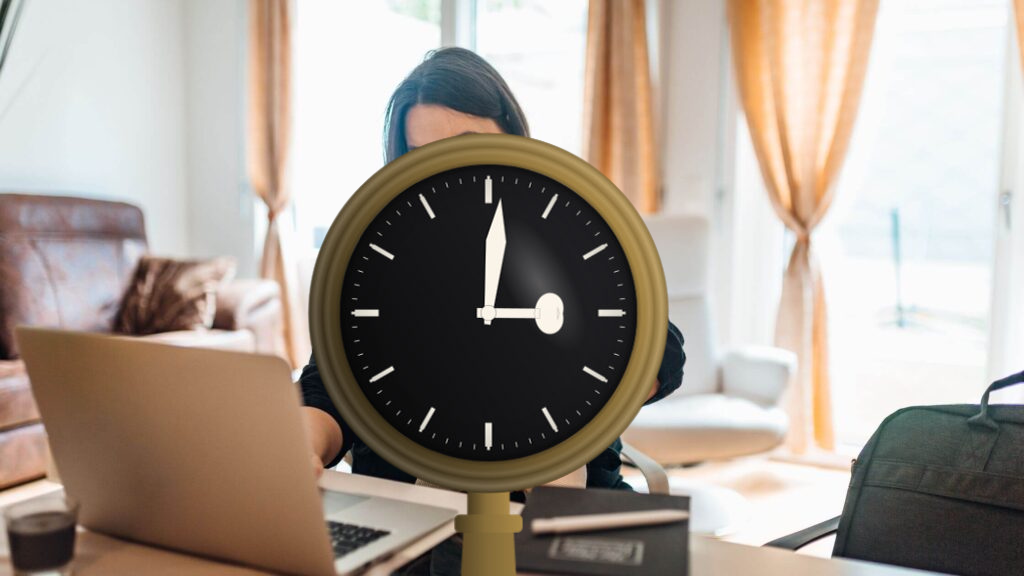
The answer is {"hour": 3, "minute": 1}
